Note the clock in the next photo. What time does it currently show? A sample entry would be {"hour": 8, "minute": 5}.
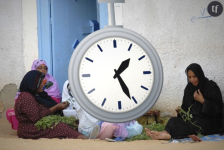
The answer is {"hour": 1, "minute": 26}
